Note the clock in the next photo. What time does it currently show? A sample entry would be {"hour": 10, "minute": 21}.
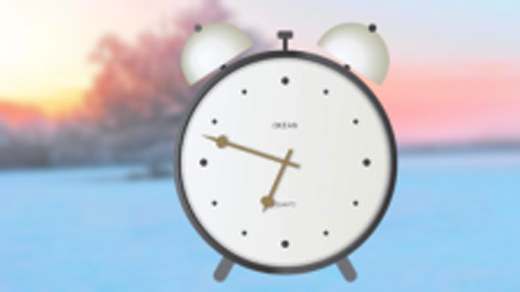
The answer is {"hour": 6, "minute": 48}
